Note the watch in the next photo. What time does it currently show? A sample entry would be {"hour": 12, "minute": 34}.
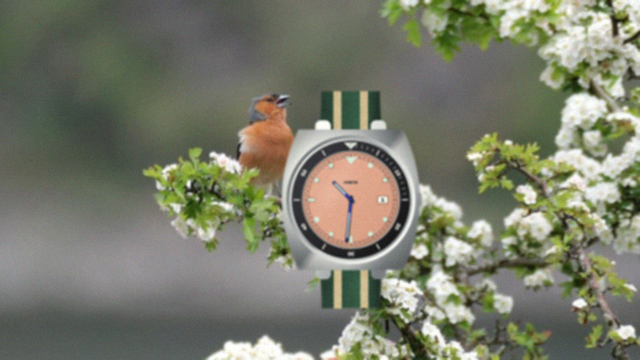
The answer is {"hour": 10, "minute": 31}
